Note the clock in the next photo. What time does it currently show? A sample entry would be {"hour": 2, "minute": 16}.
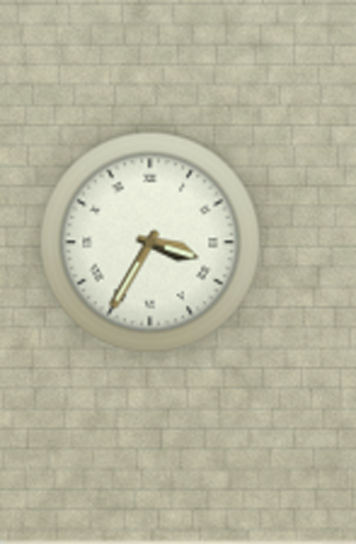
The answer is {"hour": 3, "minute": 35}
